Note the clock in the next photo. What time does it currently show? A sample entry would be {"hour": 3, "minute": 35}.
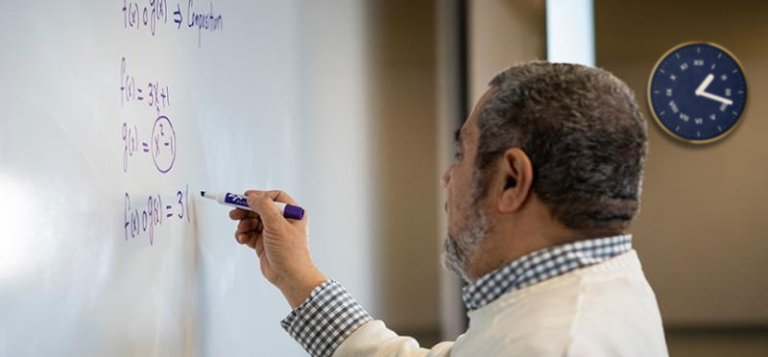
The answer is {"hour": 1, "minute": 18}
